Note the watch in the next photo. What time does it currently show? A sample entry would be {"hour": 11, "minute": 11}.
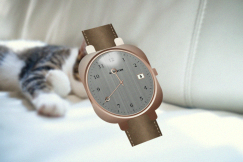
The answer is {"hour": 11, "minute": 40}
